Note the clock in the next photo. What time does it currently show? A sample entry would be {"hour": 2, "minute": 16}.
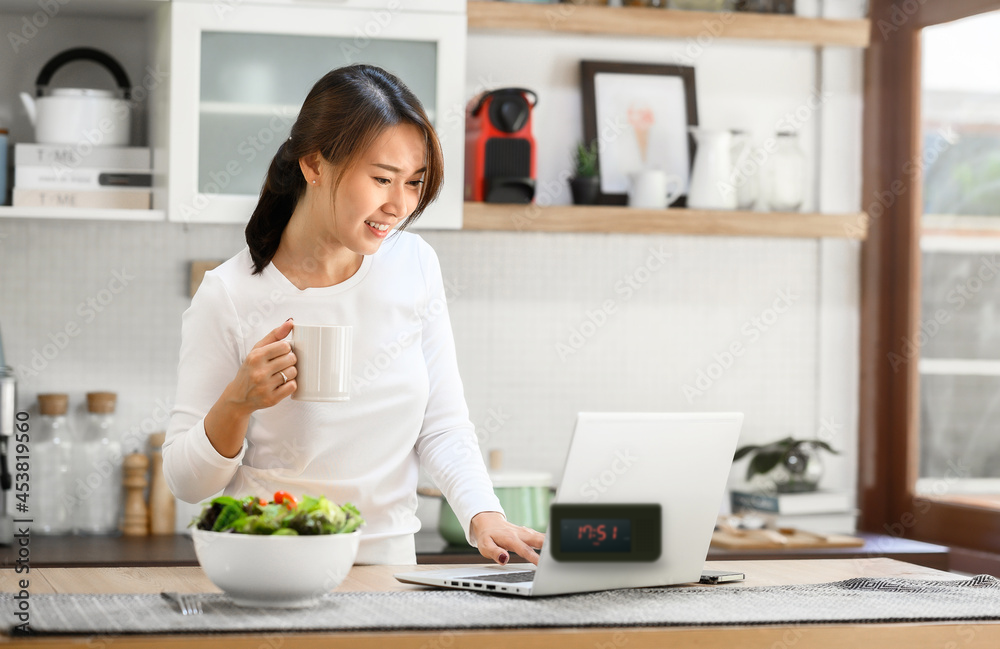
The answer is {"hour": 17, "minute": 51}
